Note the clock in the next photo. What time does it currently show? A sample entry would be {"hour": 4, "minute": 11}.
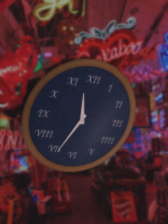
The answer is {"hour": 11, "minute": 34}
